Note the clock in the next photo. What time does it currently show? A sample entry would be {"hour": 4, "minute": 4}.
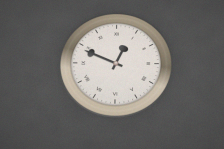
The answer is {"hour": 12, "minute": 49}
